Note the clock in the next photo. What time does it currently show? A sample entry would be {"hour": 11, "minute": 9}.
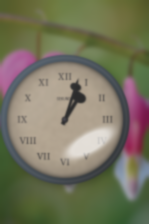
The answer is {"hour": 1, "minute": 3}
